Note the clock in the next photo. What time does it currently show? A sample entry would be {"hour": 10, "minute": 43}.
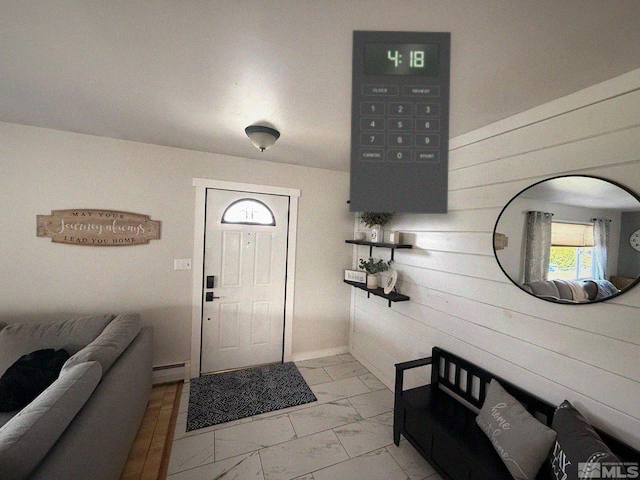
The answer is {"hour": 4, "minute": 18}
